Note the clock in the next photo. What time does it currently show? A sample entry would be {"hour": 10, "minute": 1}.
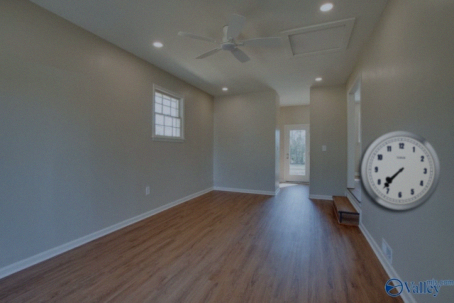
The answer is {"hour": 7, "minute": 37}
